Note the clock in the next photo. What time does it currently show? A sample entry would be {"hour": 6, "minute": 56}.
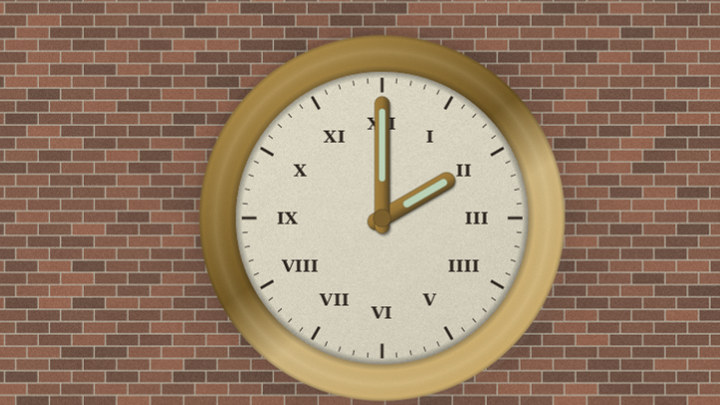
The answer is {"hour": 2, "minute": 0}
